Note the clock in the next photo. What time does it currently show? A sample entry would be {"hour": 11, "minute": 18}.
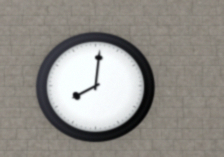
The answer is {"hour": 8, "minute": 1}
